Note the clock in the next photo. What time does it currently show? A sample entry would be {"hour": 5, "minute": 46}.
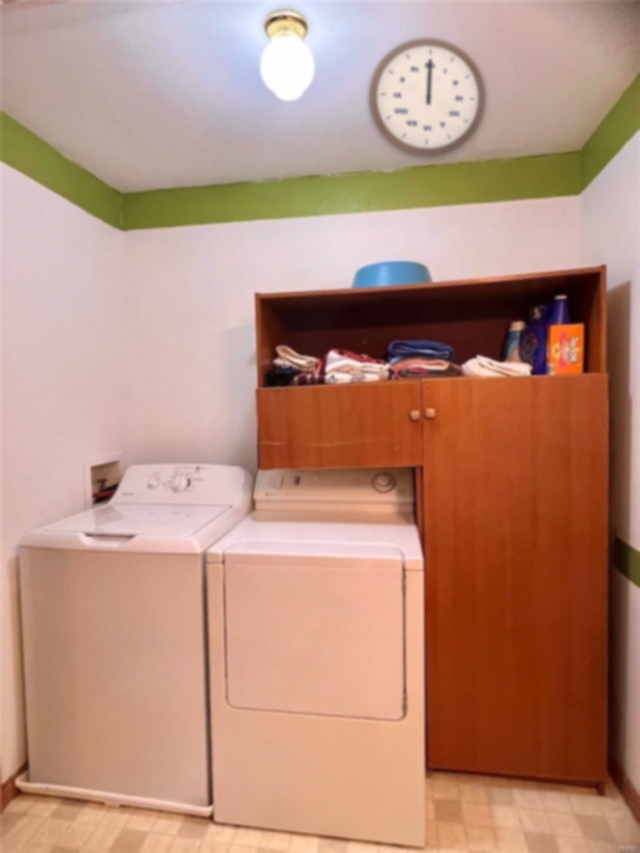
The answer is {"hour": 12, "minute": 0}
